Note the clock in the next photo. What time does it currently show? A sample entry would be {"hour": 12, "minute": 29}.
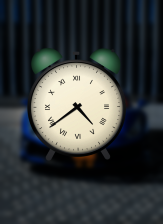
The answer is {"hour": 4, "minute": 39}
